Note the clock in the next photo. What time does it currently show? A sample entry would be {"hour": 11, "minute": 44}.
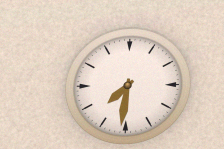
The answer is {"hour": 7, "minute": 31}
